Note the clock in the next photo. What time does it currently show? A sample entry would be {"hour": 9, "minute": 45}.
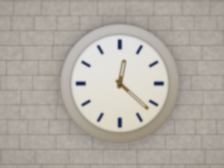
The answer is {"hour": 12, "minute": 22}
